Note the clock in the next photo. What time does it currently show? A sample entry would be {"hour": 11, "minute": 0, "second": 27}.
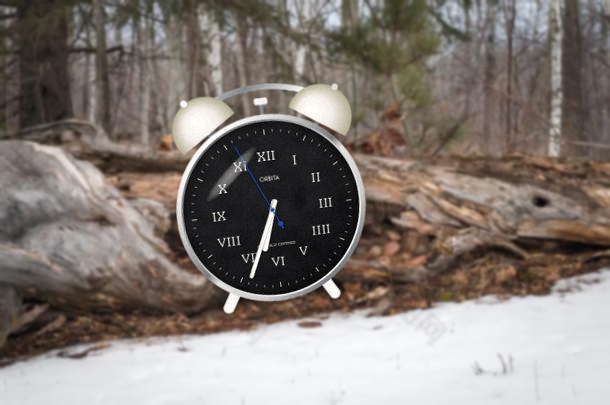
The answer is {"hour": 6, "minute": 33, "second": 56}
